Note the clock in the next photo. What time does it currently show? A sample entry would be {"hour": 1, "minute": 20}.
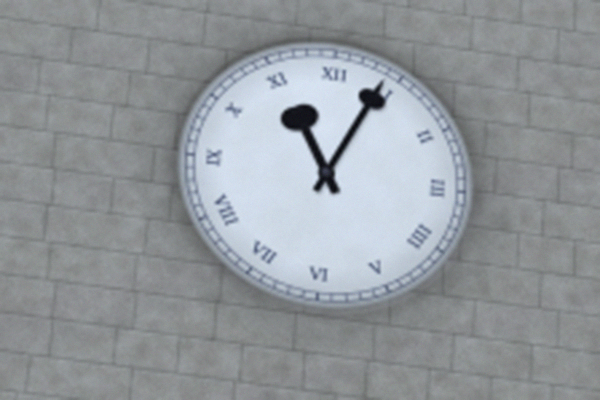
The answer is {"hour": 11, "minute": 4}
